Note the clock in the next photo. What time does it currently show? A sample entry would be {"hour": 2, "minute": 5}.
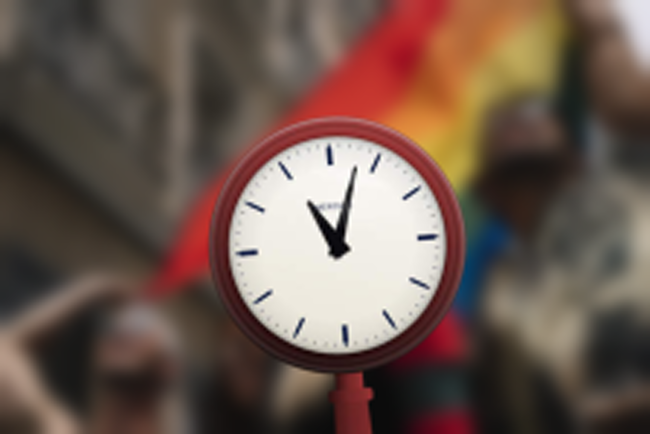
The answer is {"hour": 11, "minute": 3}
